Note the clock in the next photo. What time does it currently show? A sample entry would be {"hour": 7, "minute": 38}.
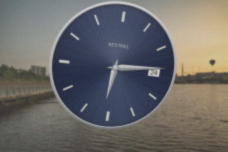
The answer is {"hour": 6, "minute": 14}
